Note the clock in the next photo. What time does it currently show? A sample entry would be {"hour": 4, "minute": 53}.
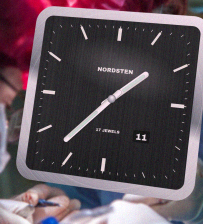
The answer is {"hour": 1, "minute": 37}
